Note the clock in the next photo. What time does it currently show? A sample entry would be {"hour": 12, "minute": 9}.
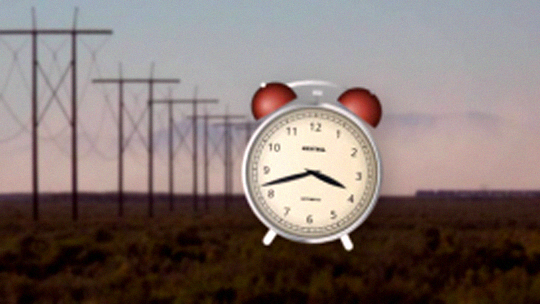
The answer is {"hour": 3, "minute": 42}
